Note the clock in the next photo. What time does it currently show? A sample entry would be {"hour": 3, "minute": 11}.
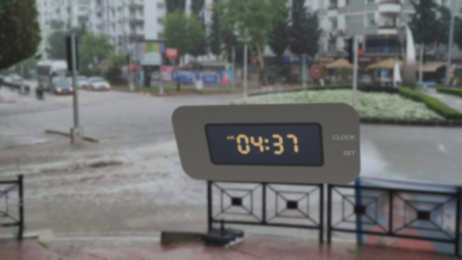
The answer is {"hour": 4, "minute": 37}
